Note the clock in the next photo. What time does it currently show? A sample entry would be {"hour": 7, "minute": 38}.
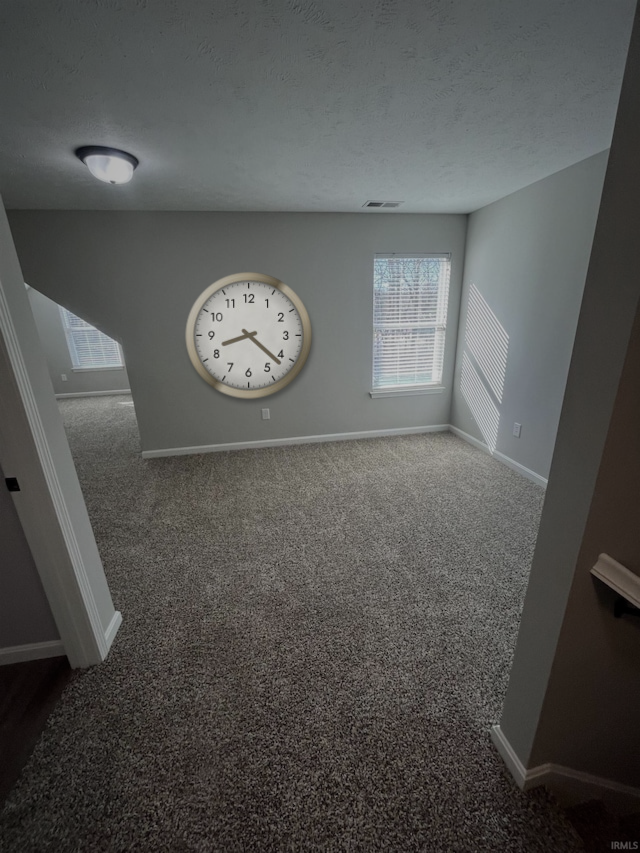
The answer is {"hour": 8, "minute": 22}
